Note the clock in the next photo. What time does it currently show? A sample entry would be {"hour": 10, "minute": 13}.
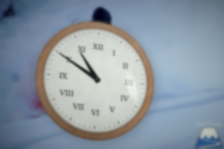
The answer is {"hour": 10, "minute": 50}
